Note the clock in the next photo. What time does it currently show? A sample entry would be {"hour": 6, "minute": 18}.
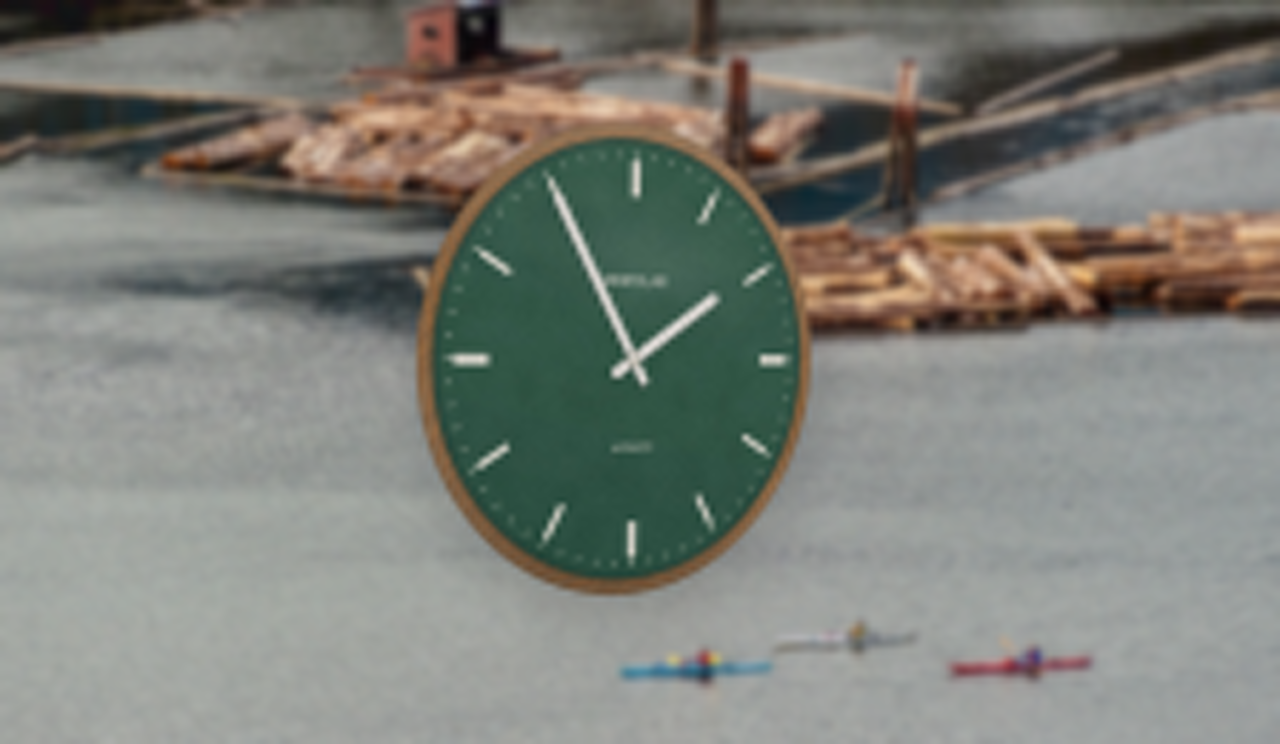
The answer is {"hour": 1, "minute": 55}
